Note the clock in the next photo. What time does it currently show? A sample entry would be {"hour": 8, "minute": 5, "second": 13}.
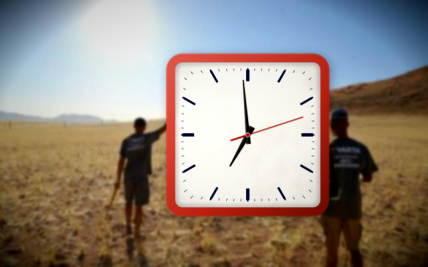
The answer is {"hour": 6, "minute": 59, "second": 12}
